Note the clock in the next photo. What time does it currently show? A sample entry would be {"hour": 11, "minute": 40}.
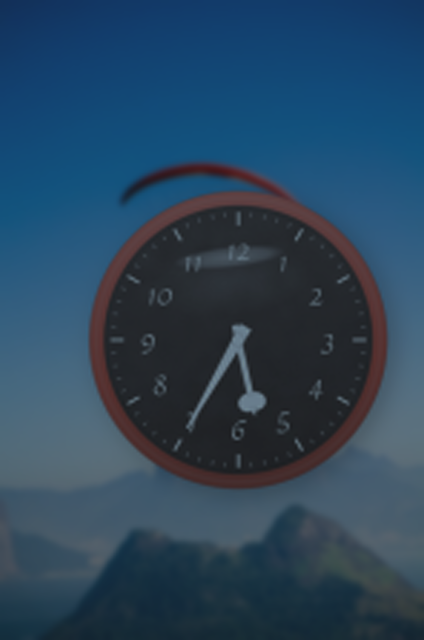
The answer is {"hour": 5, "minute": 35}
